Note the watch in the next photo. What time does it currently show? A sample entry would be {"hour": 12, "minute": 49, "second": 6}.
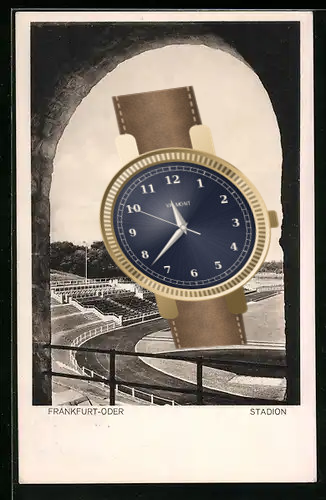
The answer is {"hour": 11, "minute": 37, "second": 50}
